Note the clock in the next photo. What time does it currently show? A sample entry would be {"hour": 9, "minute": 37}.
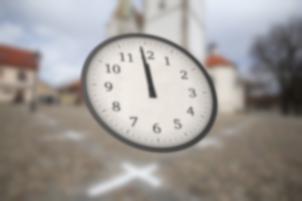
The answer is {"hour": 11, "minute": 59}
